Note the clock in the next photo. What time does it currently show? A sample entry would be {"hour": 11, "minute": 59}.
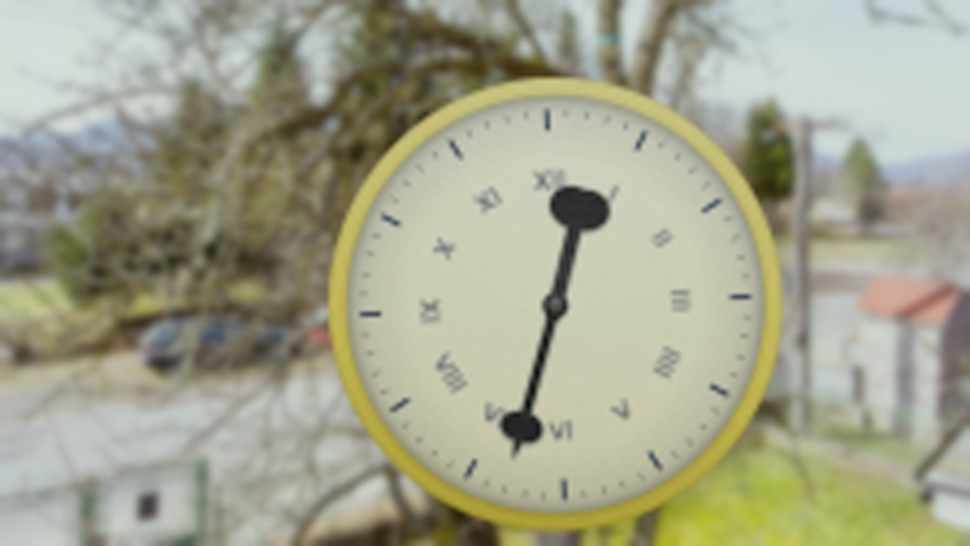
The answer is {"hour": 12, "minute": 33}
